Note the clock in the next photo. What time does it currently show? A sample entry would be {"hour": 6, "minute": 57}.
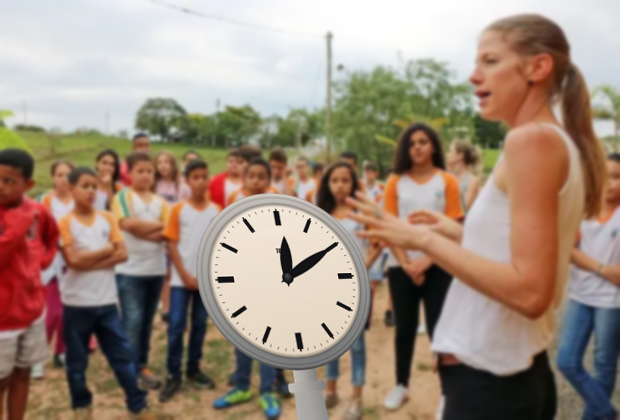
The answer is {"hour": 12, "minute": 10}
